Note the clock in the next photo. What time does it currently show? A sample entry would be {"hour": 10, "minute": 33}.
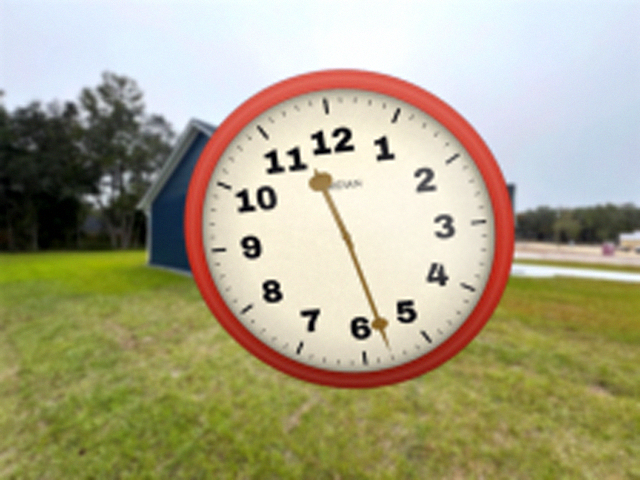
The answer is {"hour": 11, "minute": 28}
